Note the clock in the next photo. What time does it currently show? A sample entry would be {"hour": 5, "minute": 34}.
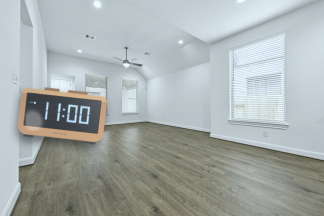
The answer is {"hour": 11, "minute": 0}
